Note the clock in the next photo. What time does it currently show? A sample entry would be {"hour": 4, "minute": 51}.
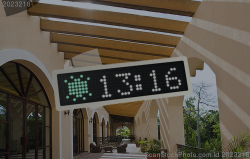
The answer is {"hour": 13, "minute": 16}
